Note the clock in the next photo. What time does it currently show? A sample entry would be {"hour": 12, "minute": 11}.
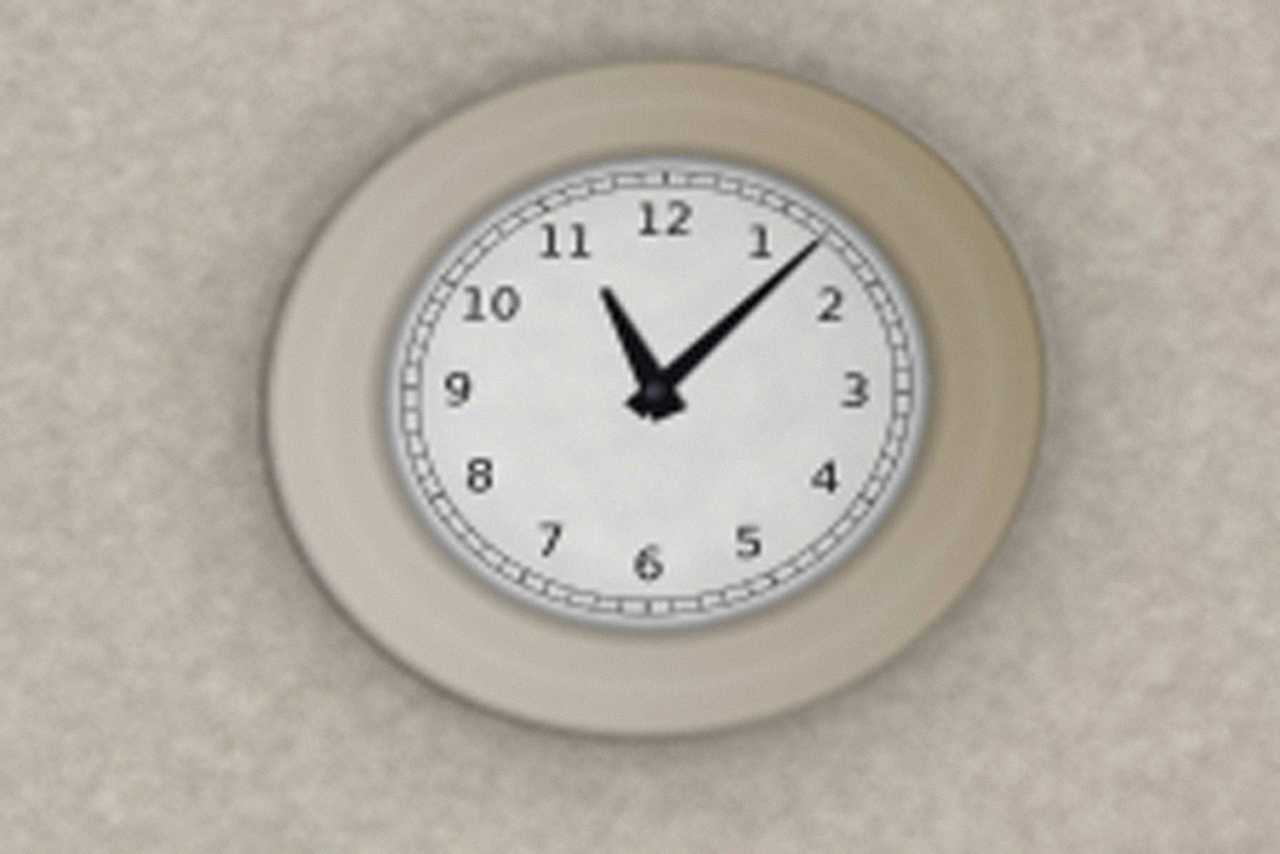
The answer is {"hour": 11, "minute": 7}
